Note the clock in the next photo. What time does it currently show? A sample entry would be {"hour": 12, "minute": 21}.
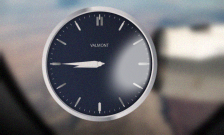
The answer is {"hour": 8, "minute": 45}
